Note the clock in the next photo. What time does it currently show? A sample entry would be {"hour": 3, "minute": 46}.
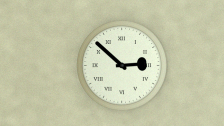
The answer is {"hour": 2, "minute": 52}
